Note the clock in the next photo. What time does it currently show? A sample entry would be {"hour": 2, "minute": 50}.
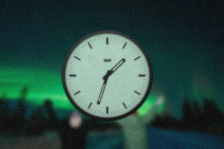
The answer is {"hour": 1, "minute": 33}
